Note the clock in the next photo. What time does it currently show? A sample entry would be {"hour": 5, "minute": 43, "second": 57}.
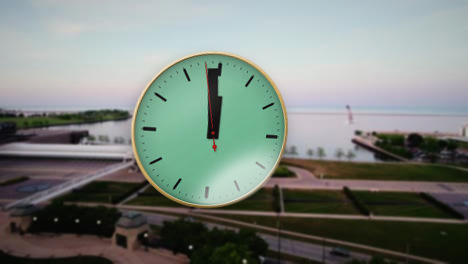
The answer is {"hour": 11, "minute": 58, "second": 58}
